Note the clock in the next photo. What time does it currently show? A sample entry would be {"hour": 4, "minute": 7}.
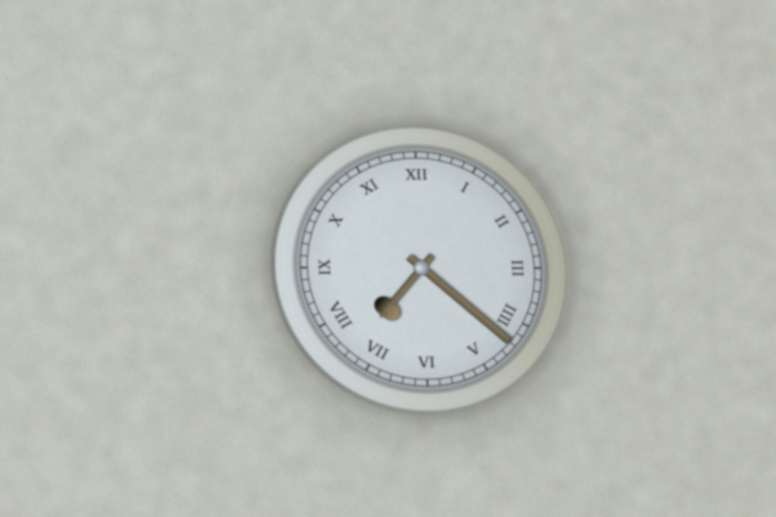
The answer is {"hour": 7, "minute": 22}
